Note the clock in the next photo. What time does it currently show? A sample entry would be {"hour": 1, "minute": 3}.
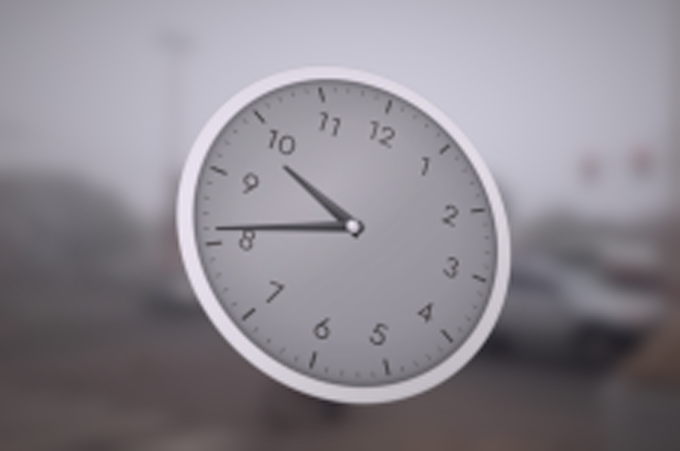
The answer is {"hour": 9, "minute": 41}
